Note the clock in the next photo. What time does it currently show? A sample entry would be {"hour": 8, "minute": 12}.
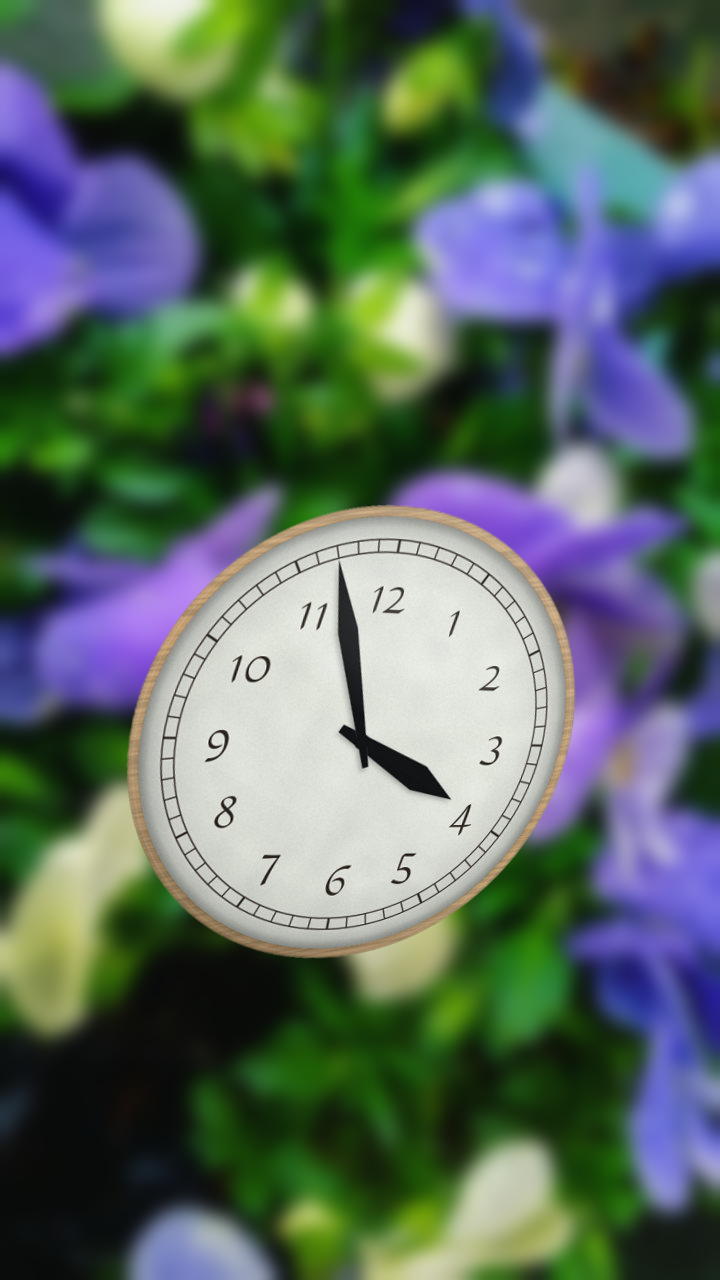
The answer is {"hour": 3, "minute": 57}
